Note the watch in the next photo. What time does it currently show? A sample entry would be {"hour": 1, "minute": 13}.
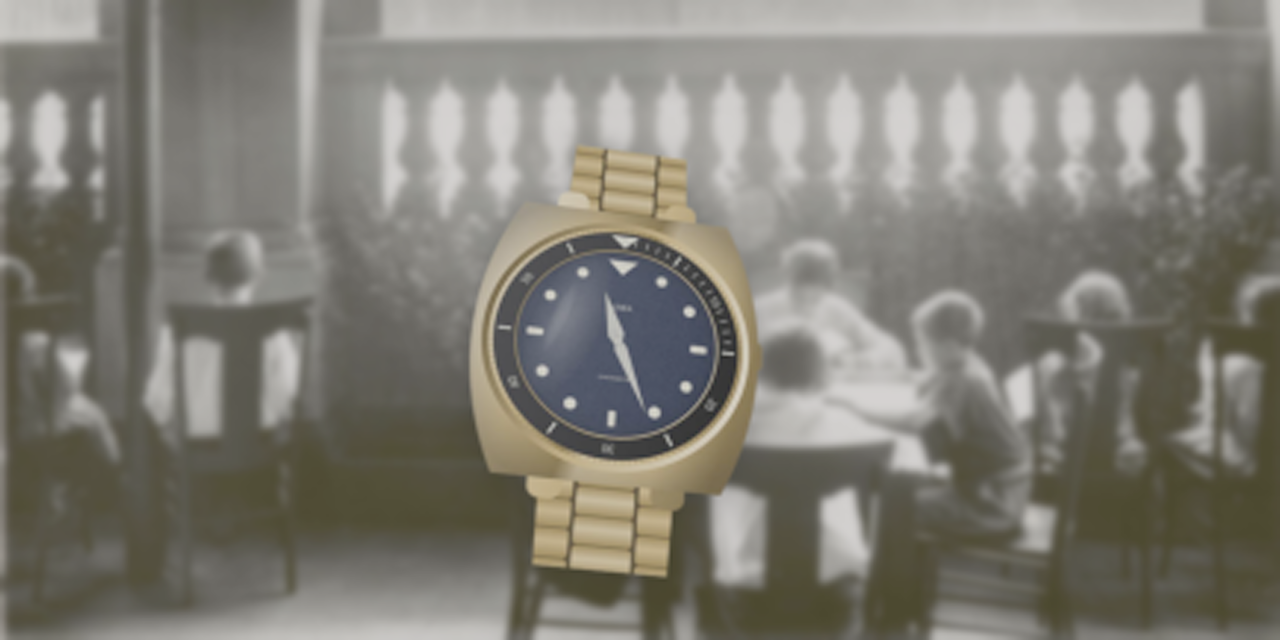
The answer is {"hour": 11, "minute": 26}
